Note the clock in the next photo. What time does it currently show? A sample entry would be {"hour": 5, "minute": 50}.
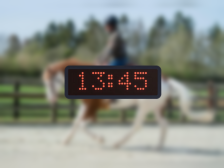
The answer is {"hour": 13, "minute": 45}
